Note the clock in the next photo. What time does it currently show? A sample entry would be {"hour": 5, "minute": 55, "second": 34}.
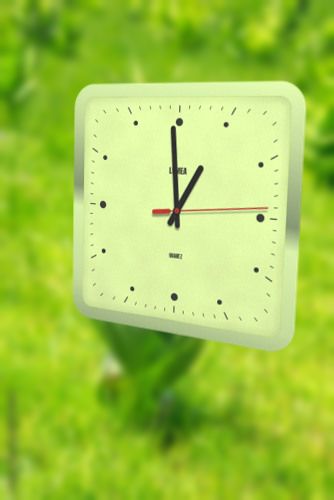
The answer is {"hour": 12, "minute": 59, "second": 14}
